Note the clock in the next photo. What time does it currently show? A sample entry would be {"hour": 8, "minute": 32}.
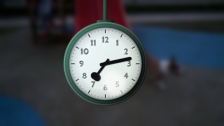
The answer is {"hour": 7, "minute": 13}
